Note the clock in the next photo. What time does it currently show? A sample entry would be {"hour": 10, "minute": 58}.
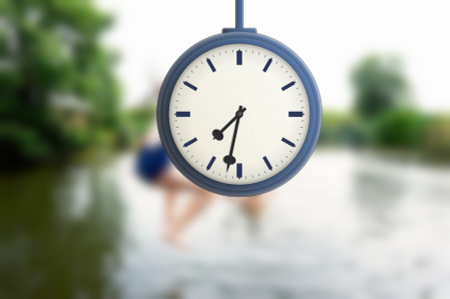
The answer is {"hour": 7, "minute": 32}
